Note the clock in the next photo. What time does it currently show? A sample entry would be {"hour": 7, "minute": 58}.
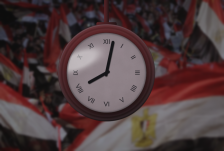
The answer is {"hour": 8, "minute": 2}
